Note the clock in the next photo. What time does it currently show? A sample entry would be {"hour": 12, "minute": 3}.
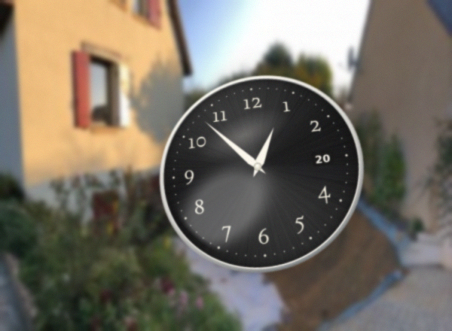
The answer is {"hour": 12, "minute": 53}
